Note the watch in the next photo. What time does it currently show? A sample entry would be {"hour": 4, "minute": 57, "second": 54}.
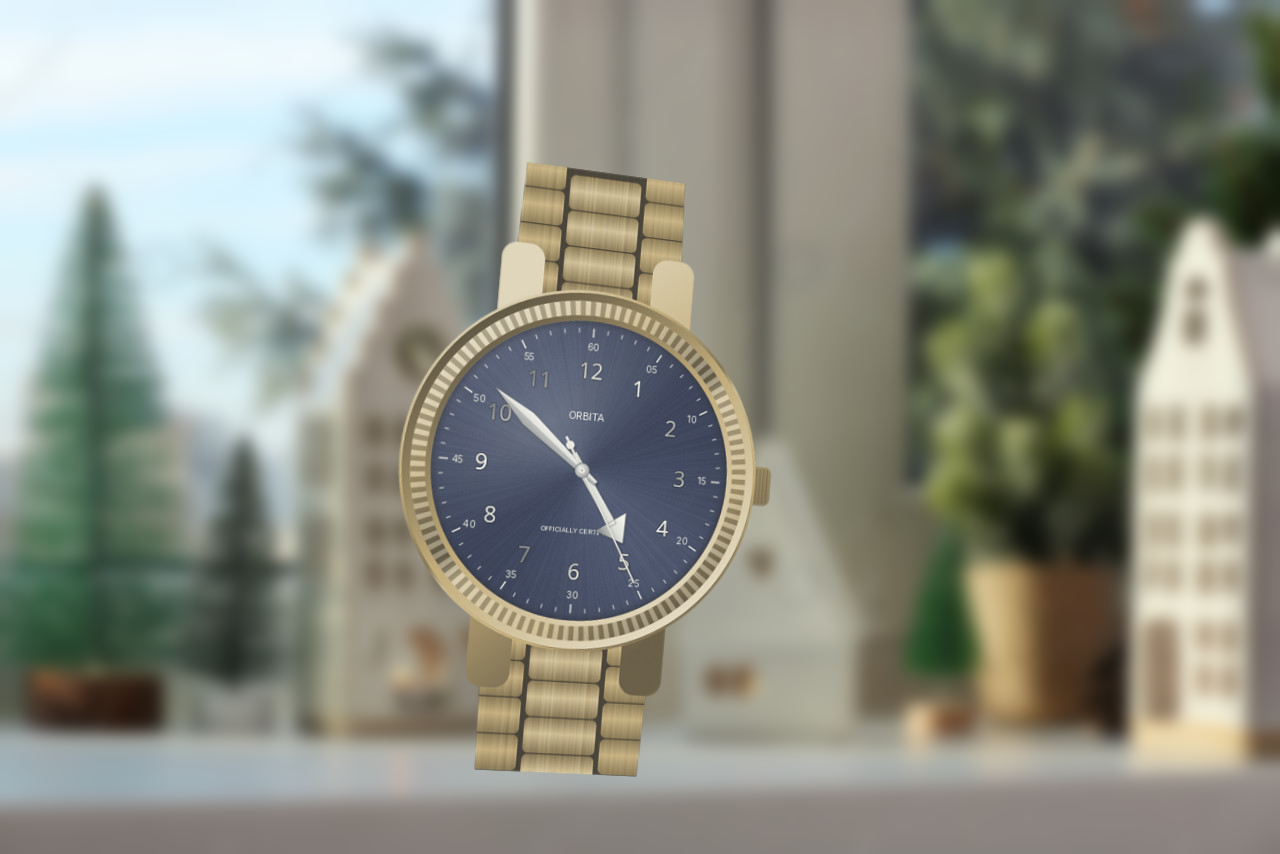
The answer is {"hour": 4, "minute": 51, "second": 25}
